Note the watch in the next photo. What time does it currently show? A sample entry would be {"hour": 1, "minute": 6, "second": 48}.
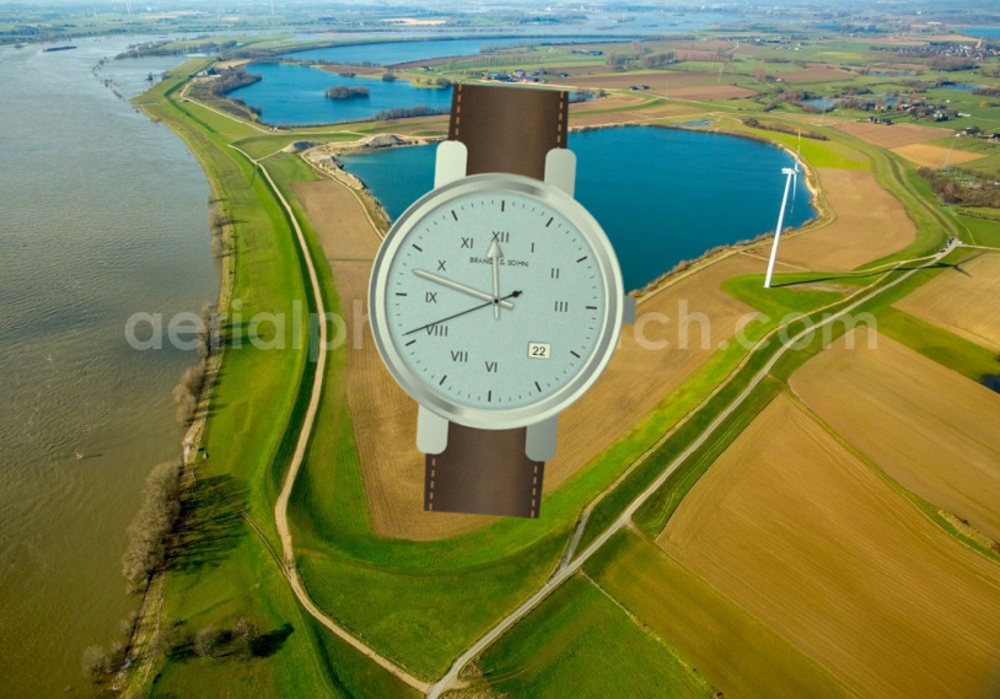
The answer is {"hour": 11, "minute": 47, "second": 41}
